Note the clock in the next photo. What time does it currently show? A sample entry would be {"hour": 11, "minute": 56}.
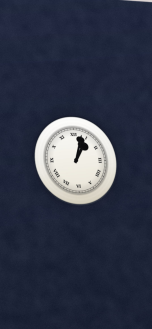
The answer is {"hour": 1, "minute": 3}
